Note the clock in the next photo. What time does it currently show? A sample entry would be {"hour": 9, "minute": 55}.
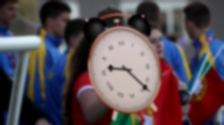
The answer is {"hour": 9, "minute": 23}
